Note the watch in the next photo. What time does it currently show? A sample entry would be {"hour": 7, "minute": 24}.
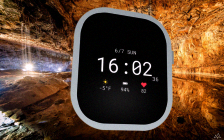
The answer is {"hour": 16, "minute": 2}
